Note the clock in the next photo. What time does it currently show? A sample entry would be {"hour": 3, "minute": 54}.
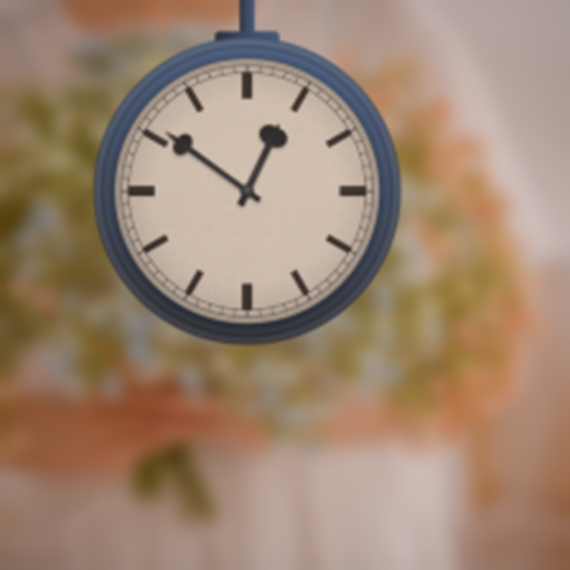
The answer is {"hour": 12, "minute": 51}
